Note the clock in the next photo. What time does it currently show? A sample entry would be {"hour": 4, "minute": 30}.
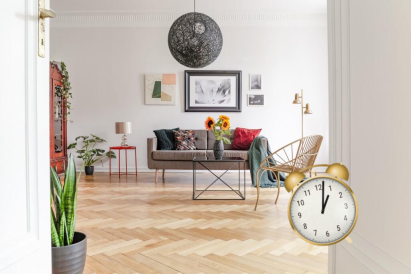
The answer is {"hour": 1, "minute": 2}
